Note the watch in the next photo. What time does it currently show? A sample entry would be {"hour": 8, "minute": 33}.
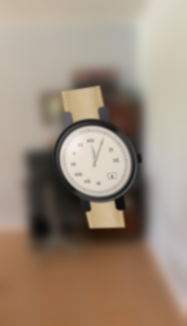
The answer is {"hour": 12, "minute": 5}
